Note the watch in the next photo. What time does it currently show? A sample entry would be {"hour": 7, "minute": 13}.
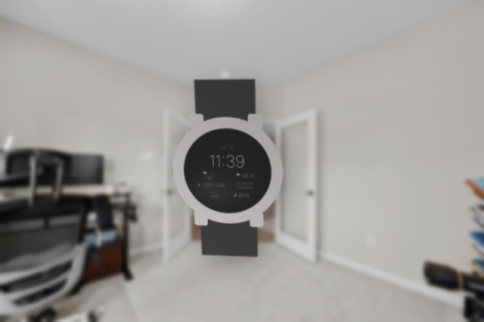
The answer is {"hour": 11, "minute": 39}
